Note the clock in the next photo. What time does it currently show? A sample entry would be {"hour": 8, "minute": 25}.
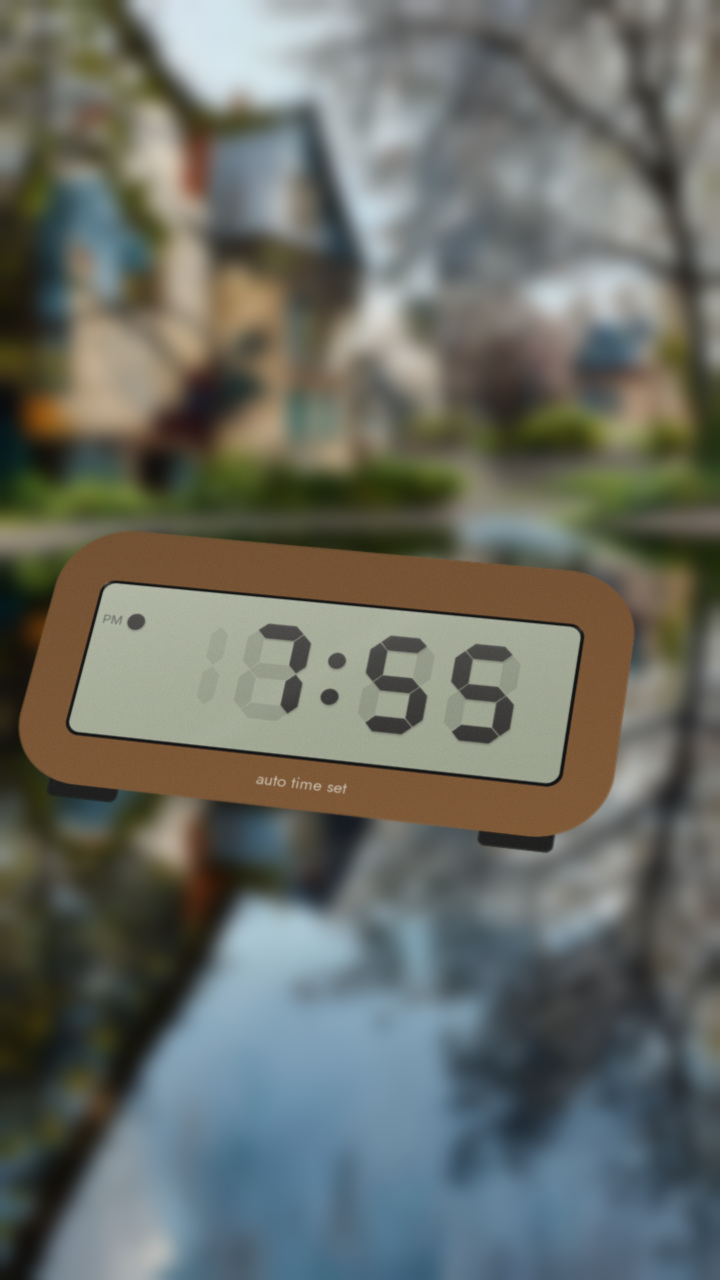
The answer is {"hour": 7, "minute": 55}
